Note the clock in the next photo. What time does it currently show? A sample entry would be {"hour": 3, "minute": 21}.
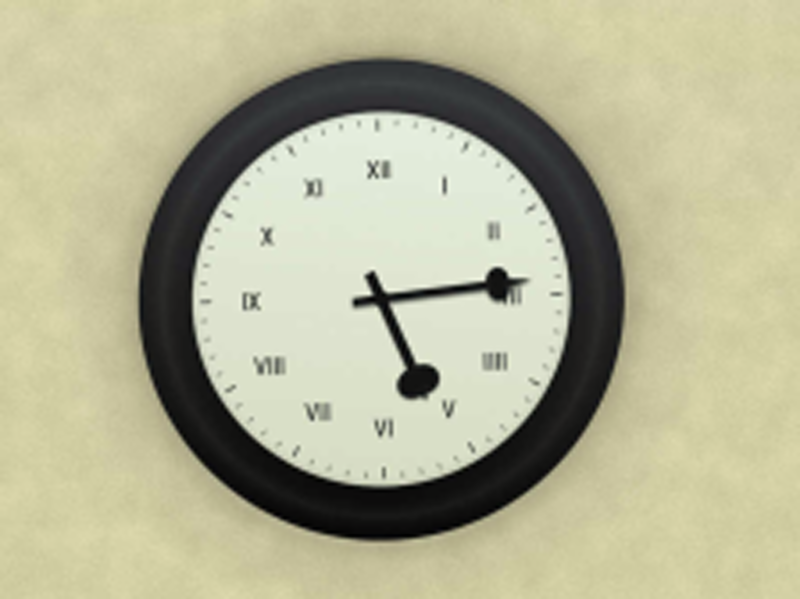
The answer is {"hour": 5, "minute": 14}
